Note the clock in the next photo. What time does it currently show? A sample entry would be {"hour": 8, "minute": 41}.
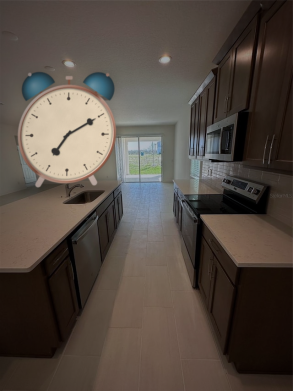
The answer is {"hour": 7, "minute": 10}
